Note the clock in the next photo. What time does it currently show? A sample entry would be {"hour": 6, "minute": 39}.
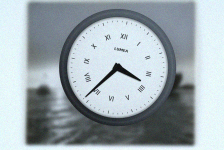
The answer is {"hour": 3, "minute": 36}
